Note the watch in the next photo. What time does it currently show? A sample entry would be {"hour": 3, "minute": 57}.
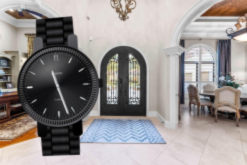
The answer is {"hour": 11, "minute": 27}
